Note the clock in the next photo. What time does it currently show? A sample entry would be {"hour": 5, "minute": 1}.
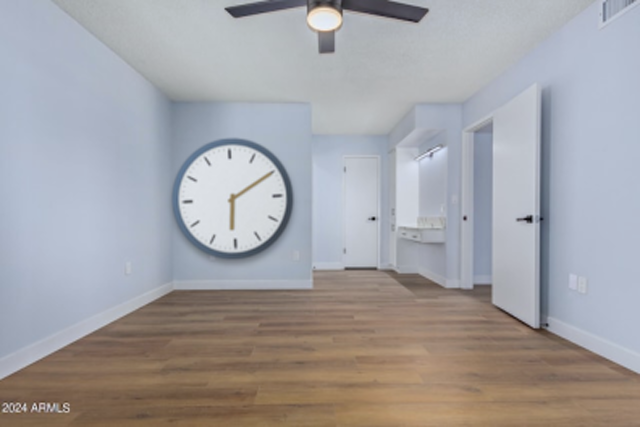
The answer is {"hour": 6, "minute": 10}
